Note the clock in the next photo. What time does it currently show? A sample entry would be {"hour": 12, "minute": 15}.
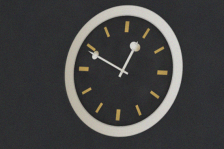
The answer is {"hour": 12, "minute": 49}
